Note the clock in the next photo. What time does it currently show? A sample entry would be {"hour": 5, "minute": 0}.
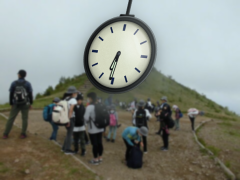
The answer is {"hour": 6, "minute": 31}
